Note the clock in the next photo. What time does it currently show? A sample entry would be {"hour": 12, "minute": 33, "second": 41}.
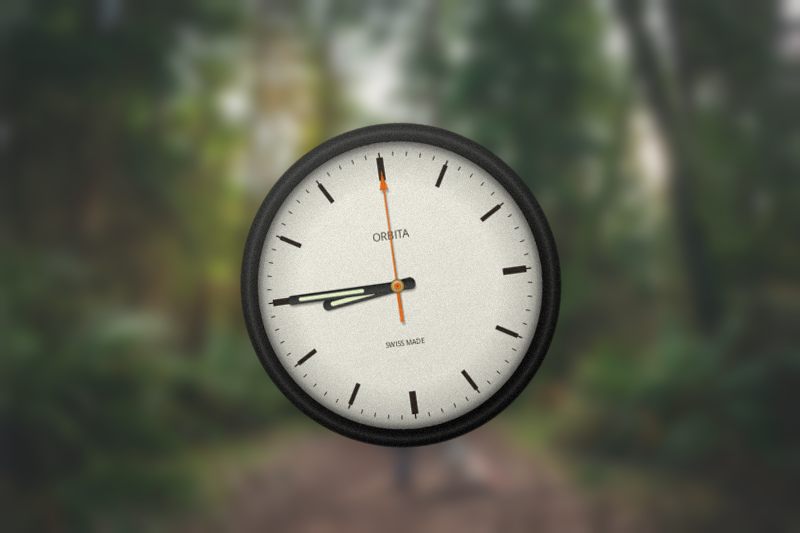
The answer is {"hour": 8, "minute": 45, "second": 0}
